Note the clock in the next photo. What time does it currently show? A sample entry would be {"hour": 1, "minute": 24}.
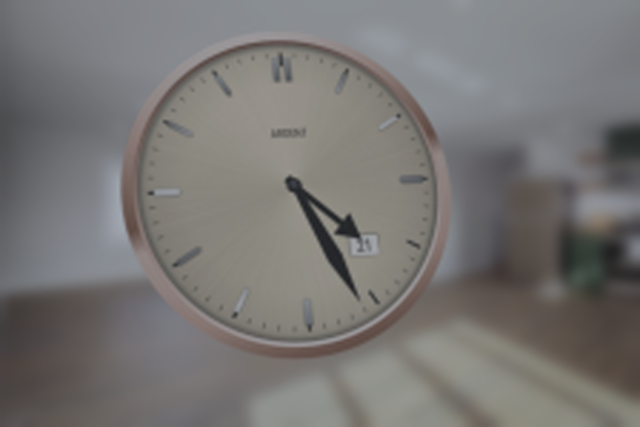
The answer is {"hour": 4, "minute": 26}
